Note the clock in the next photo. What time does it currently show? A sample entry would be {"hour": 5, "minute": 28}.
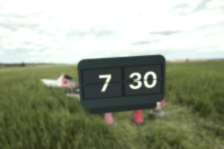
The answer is {"hour": 7, "minute": 30}
